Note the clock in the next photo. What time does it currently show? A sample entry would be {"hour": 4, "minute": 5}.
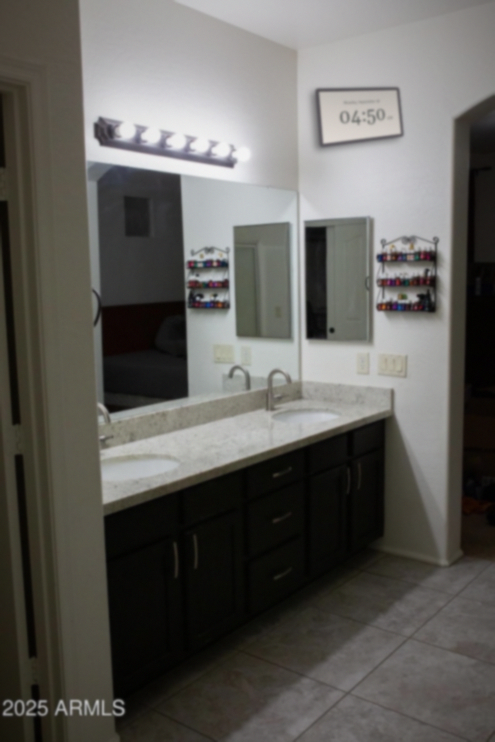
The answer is {"hour": 4, "minute": 50}
